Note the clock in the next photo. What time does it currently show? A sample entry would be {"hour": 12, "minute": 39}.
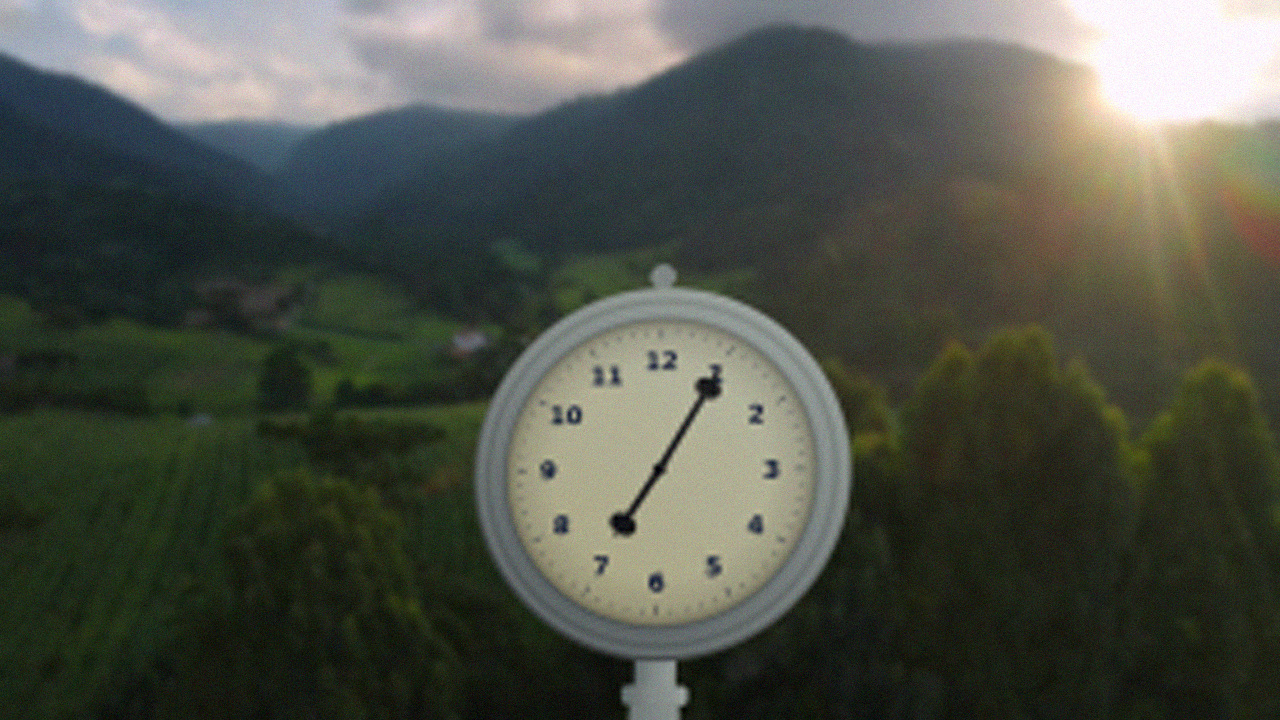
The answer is {"hour": 7, "minute": 5}
